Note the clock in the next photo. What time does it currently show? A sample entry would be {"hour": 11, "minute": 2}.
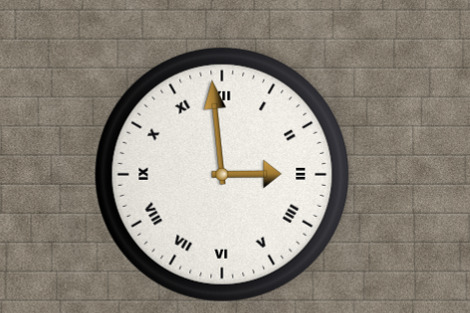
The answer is {"hour": 2, "minute": 59}
